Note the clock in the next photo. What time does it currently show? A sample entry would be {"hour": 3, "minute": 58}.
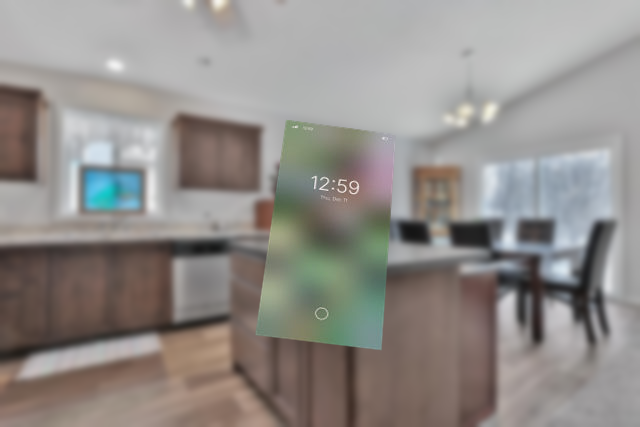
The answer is {"hour": 12, "minute": 59}
